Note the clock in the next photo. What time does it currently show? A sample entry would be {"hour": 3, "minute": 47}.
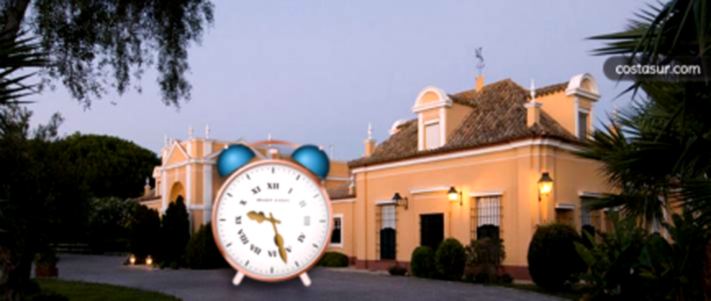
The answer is {"hour": 9, "minute": 27}
